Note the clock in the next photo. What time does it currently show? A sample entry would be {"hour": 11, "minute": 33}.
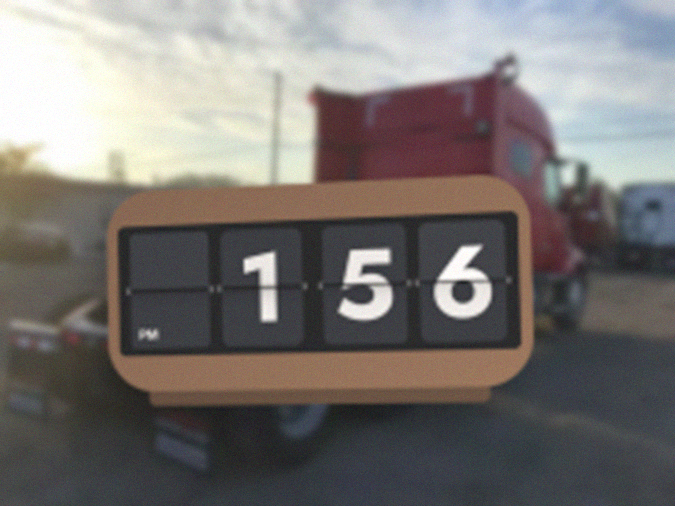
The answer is {"hour": 1, "minute": 56}
